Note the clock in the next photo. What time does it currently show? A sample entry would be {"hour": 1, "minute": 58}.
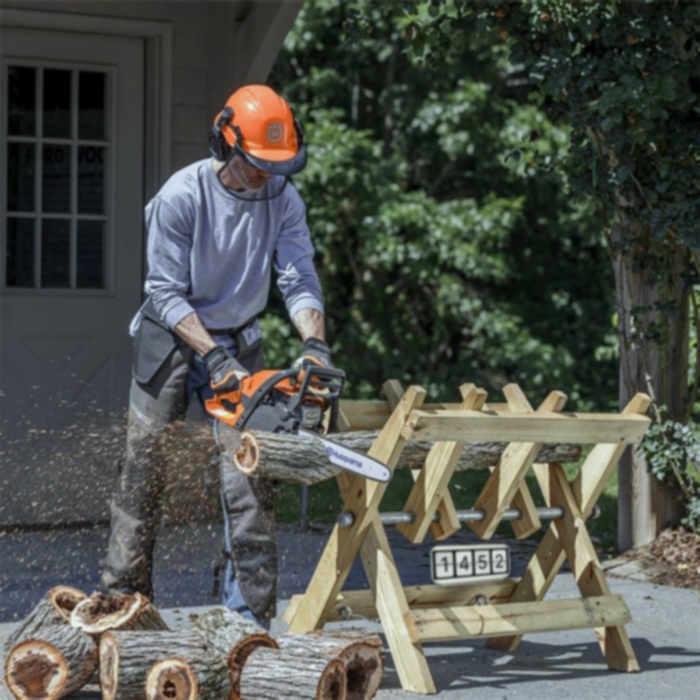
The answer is {"hour": 14, "minute": 52}
